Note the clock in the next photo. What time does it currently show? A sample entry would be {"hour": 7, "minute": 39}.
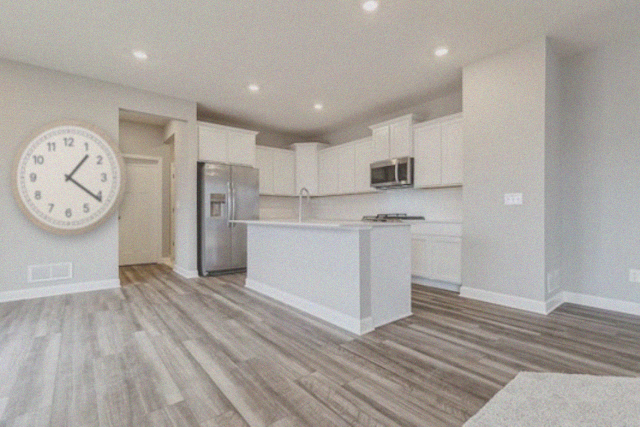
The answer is {"hour": 1, "minute": 21}
